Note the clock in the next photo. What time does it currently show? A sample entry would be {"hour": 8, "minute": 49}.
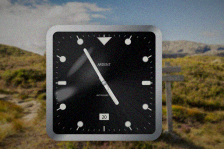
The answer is {"hour": 4, "minute": 55}
